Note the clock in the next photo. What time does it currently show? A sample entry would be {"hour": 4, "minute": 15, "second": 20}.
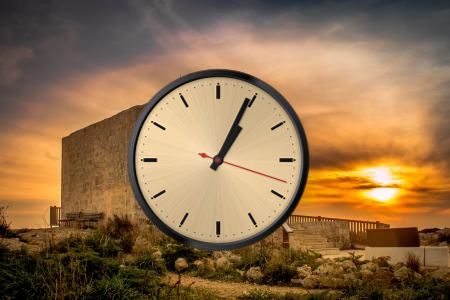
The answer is {"hour": 1, "minute": 4, "second": 18}
